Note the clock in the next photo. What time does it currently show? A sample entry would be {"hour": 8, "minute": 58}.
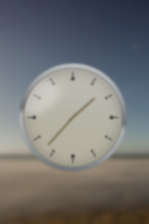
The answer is {"hour": 1, "minute": 37}
